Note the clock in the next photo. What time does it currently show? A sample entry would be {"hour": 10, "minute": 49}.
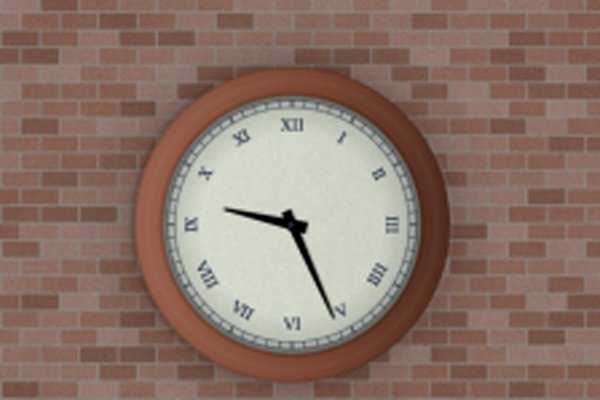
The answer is {"hour": 9, "minute": 26}
